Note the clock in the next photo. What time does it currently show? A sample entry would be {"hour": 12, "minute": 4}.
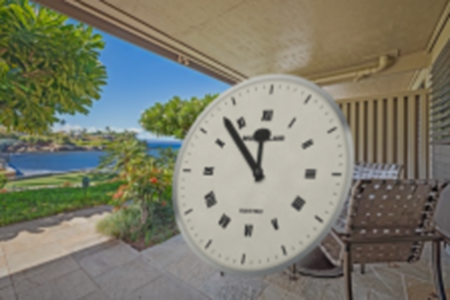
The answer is {"hour": 11, "minute": 53}
